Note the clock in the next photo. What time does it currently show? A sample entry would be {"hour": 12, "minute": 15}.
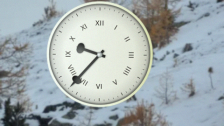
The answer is {"hour": 9, "minute": 37}
